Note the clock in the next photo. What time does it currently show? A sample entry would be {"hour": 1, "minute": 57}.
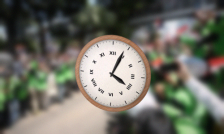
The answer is {"hour": 4, "minute": 4}
